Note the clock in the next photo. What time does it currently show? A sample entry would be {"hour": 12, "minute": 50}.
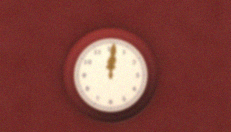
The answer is {"hour": 12, "minute": 1}
